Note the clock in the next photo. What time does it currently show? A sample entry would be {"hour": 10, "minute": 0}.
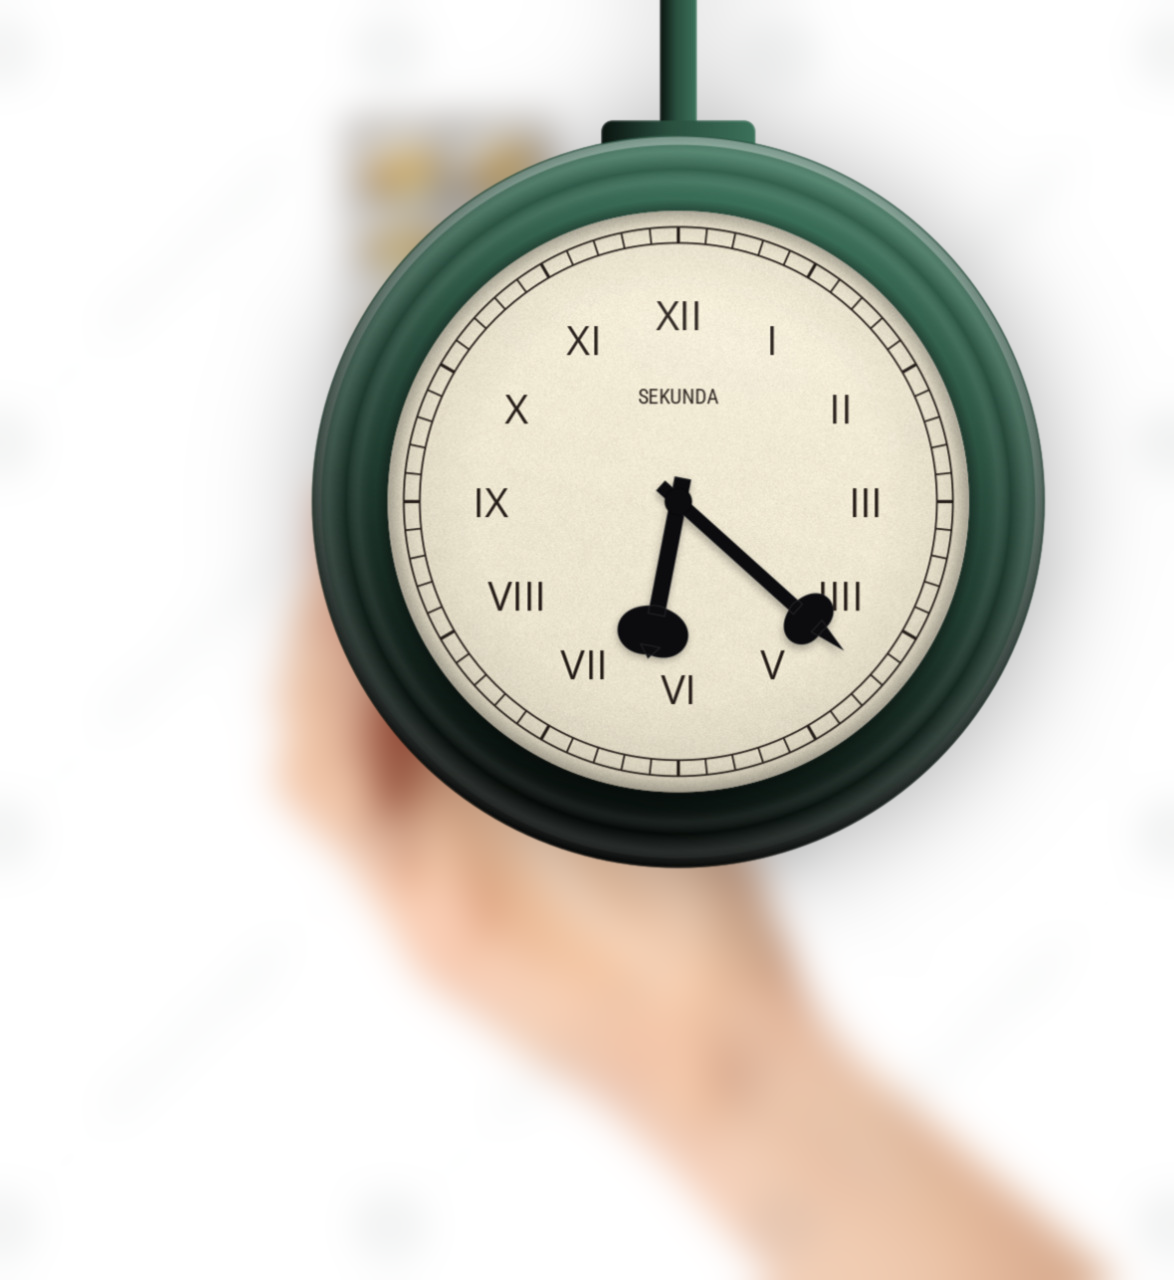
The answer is {"hour": 6, "minute": 22}
